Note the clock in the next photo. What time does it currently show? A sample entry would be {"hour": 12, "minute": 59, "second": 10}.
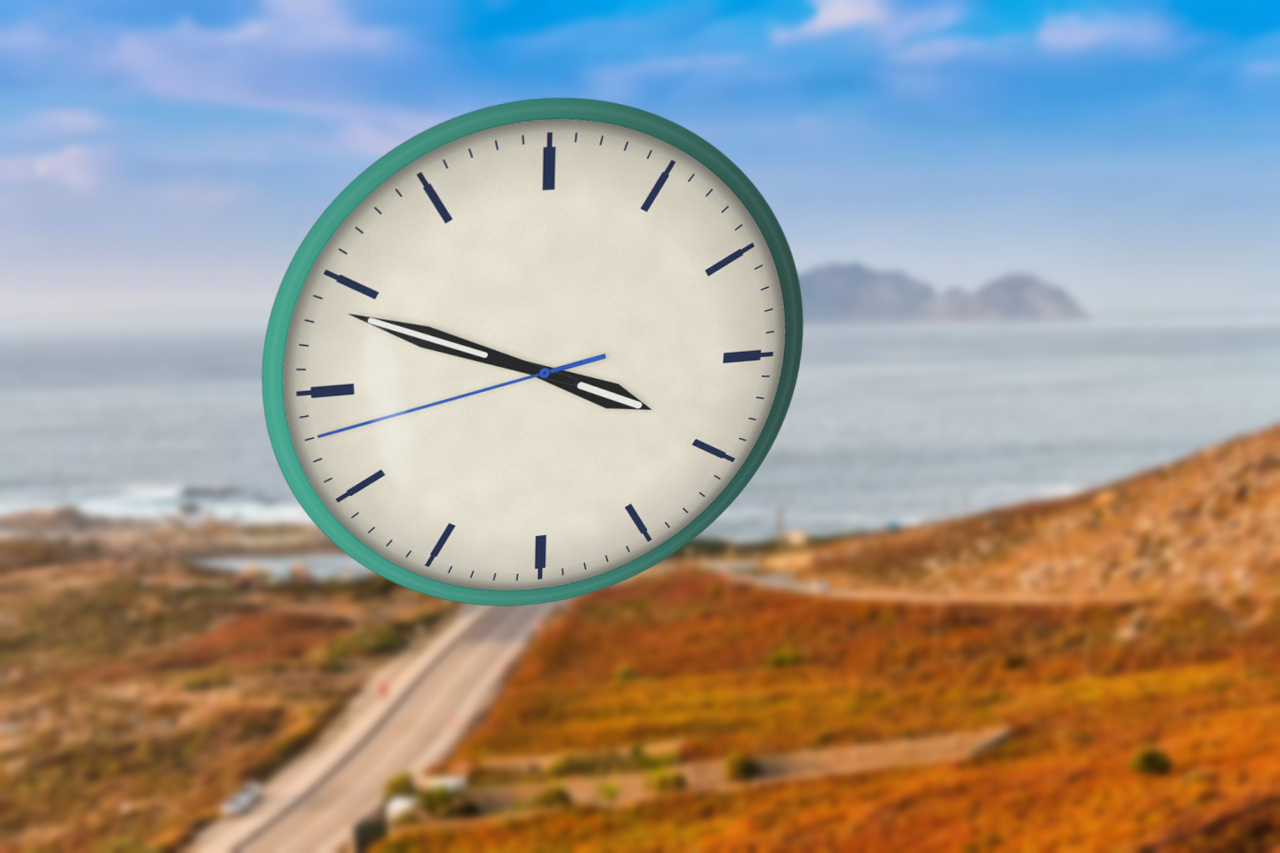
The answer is {"hour": 3, "minute": 48, "second": 43}
